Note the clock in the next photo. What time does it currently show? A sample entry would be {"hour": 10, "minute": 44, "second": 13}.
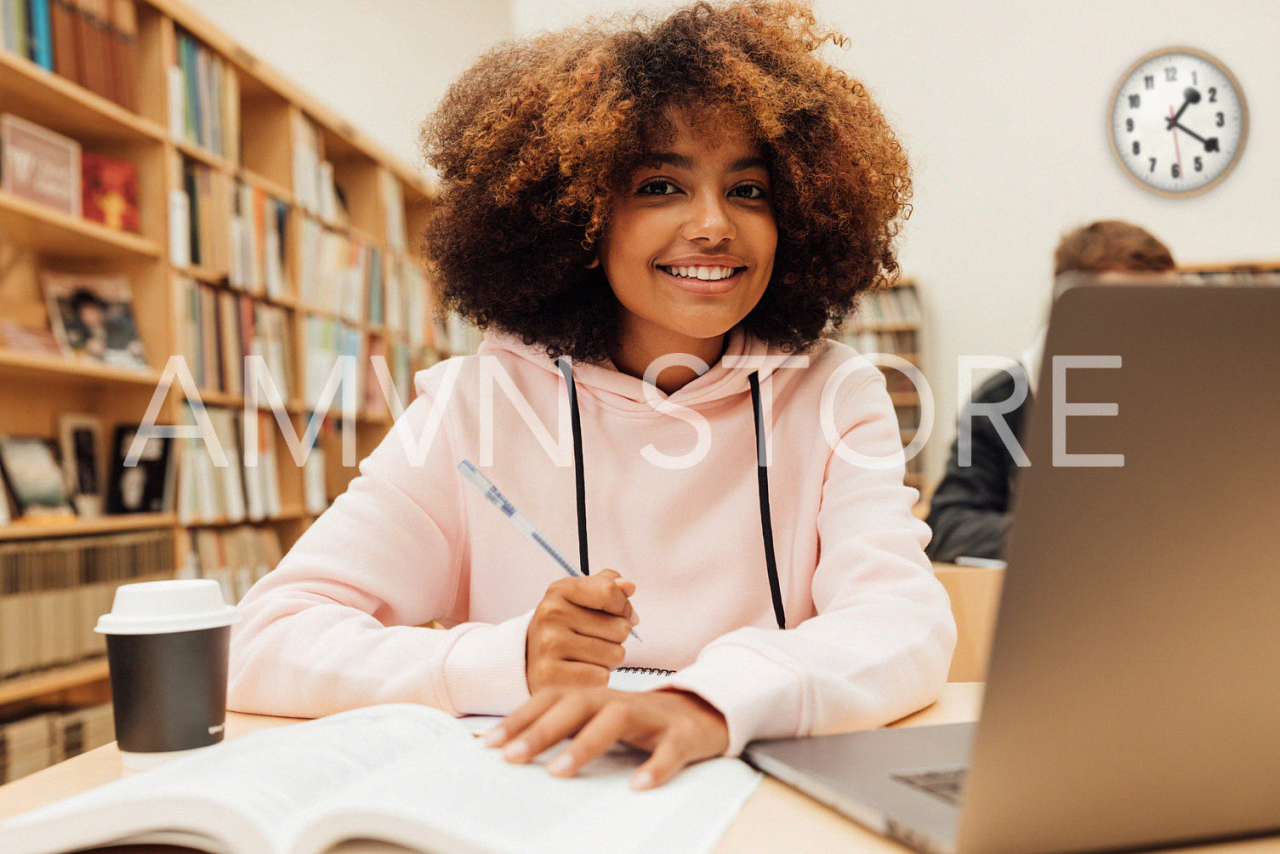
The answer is {"hour": 1, "minute": 20, "second": 29}
